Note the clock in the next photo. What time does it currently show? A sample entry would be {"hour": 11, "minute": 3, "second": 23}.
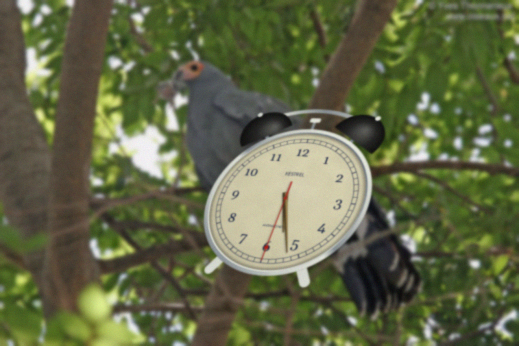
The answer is {"hour": 5, "minute": 26, "second": 30}
